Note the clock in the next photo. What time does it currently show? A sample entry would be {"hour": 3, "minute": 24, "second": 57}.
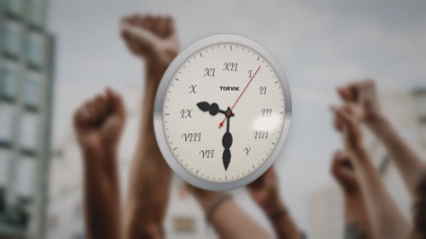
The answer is {"hour": 9, "minute": 30, "second": 6}
